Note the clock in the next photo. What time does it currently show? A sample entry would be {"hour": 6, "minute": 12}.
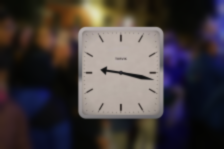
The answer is {"hour": 9, "minute": 17}
